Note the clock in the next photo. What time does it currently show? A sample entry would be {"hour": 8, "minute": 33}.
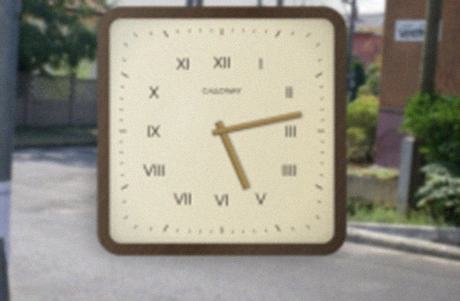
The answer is {"hour": 5, "minute": 13}
